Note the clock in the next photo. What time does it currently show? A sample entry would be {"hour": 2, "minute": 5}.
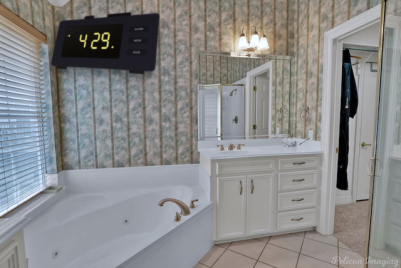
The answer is {"hour": 4, "minute": 29}
